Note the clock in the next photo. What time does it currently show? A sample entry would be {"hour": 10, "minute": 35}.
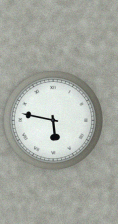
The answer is {"hour": 5, "minute": 47}
